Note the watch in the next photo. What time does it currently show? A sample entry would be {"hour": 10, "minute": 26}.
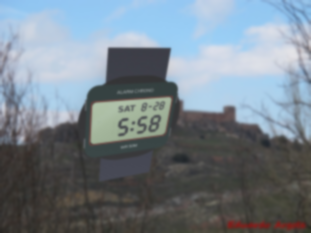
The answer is {"hour": 5, "minute": 58}
